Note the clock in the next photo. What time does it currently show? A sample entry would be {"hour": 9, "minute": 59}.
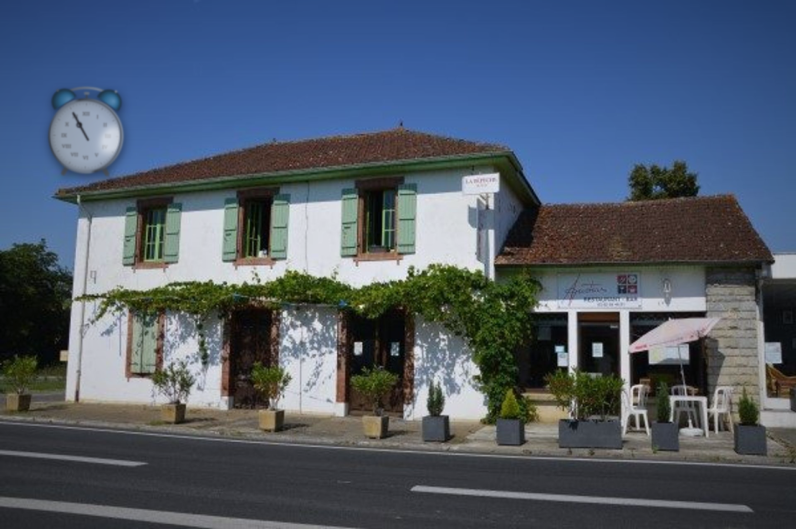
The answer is {"hour": 10, "minute": 55}
